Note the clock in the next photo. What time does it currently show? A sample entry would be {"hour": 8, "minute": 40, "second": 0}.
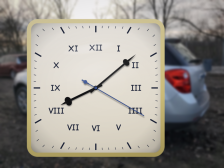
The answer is {"hour": 8, "minute": 8, "second": 20}
